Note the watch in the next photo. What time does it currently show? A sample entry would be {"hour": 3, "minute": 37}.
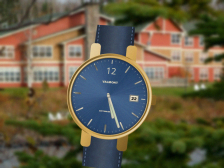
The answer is {"hour": 5, "minute": 26}
